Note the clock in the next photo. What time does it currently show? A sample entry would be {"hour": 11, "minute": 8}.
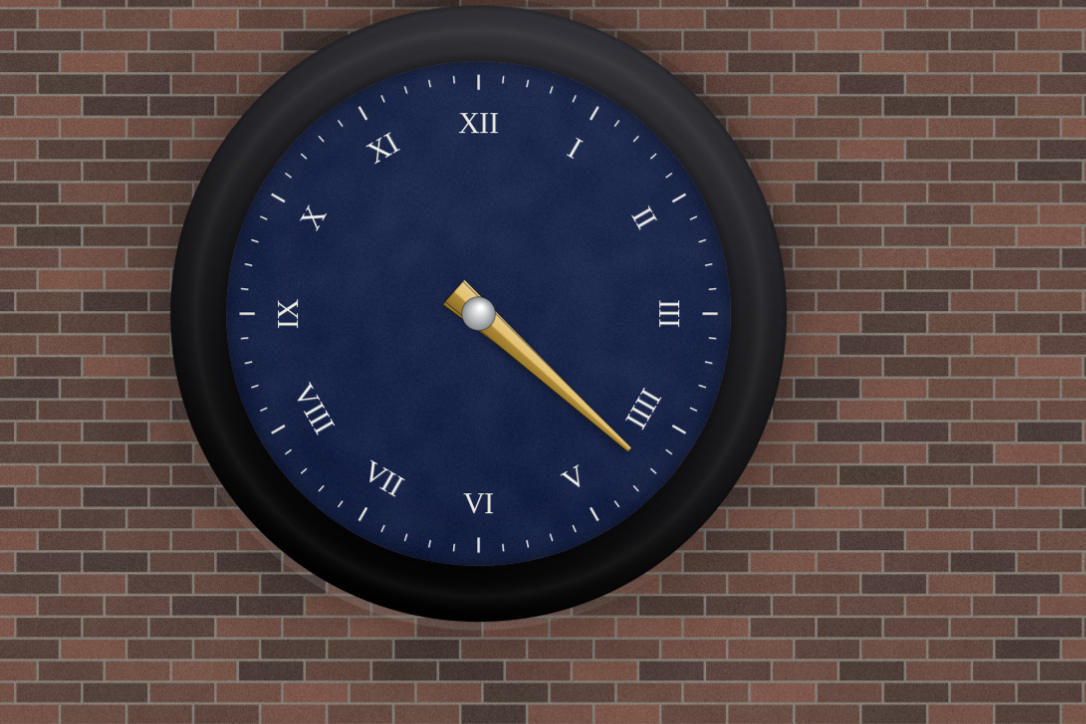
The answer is {"hour": 4, "minute": 22}
